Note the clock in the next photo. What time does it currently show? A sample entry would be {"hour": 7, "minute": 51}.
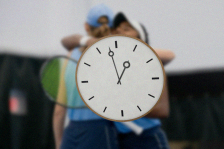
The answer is {"hour": 12, "minute": 58}
